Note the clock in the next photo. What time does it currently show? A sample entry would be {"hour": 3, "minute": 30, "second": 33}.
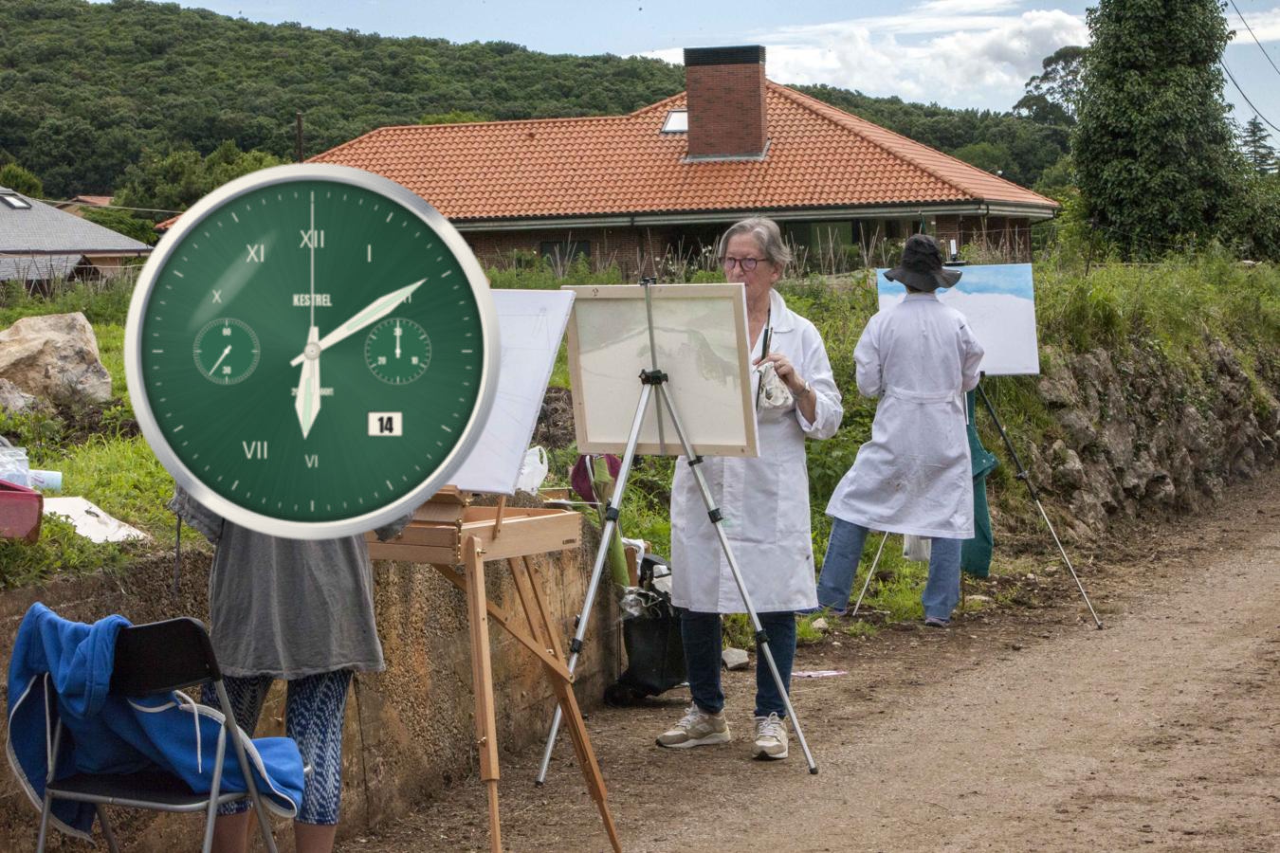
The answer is {"hour": 6, "minute": 9, "second": 36}
